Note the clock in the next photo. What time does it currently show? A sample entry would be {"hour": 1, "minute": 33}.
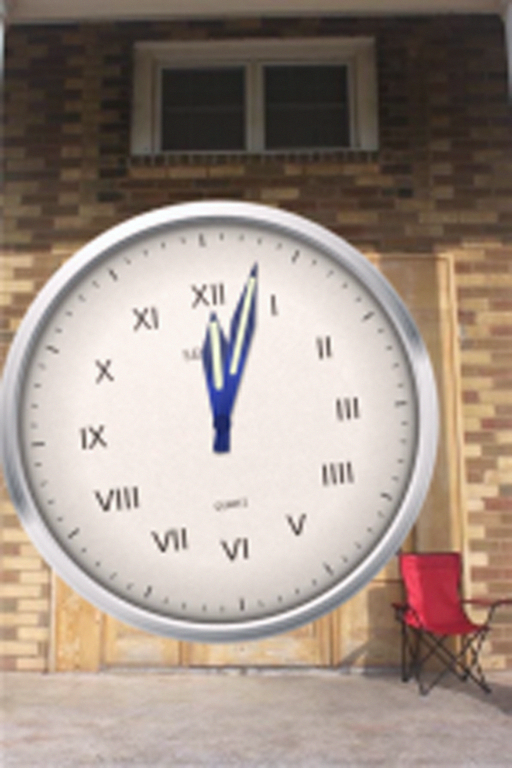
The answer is {"hour": 12, "minute": 3}
